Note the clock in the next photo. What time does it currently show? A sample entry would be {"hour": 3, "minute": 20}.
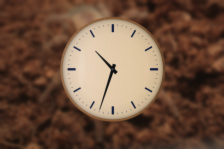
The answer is {"hour": 10, "minute": 33}
